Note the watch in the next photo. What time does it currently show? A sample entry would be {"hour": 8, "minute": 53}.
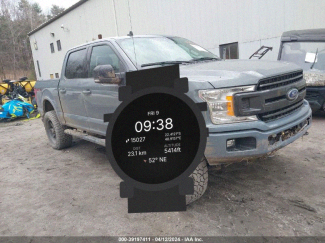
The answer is {"hour": 9, "minute": 38}
